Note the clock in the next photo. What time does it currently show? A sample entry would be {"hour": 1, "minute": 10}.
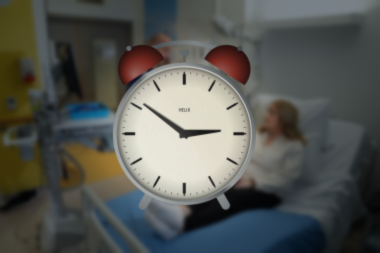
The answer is {"hour": 2, "minute": 51}
